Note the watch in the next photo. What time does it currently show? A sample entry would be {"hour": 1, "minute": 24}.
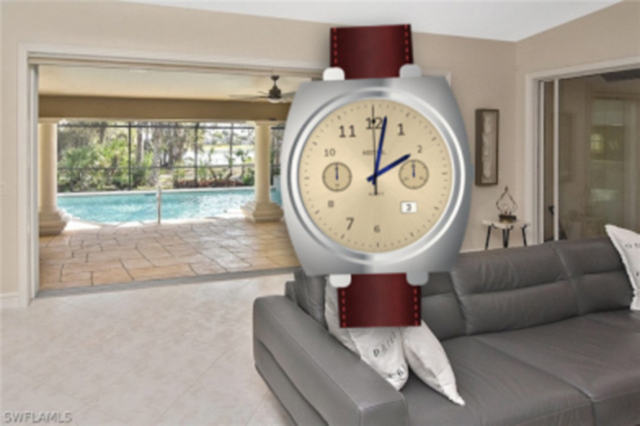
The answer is {"hour": 2, "minute": 2}
